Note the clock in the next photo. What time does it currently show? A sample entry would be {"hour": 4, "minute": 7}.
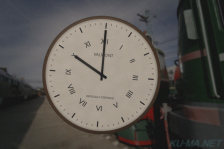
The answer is {"hour": 10, "minute": 0}
